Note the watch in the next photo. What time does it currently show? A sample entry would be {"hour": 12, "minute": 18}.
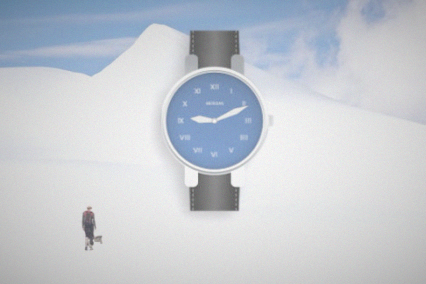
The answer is {"hour": 9, "minute": 11}
